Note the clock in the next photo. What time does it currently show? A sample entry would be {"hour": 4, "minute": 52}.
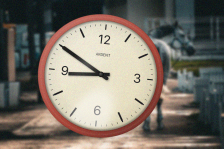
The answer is {"hour": 8, "minute": 50}
